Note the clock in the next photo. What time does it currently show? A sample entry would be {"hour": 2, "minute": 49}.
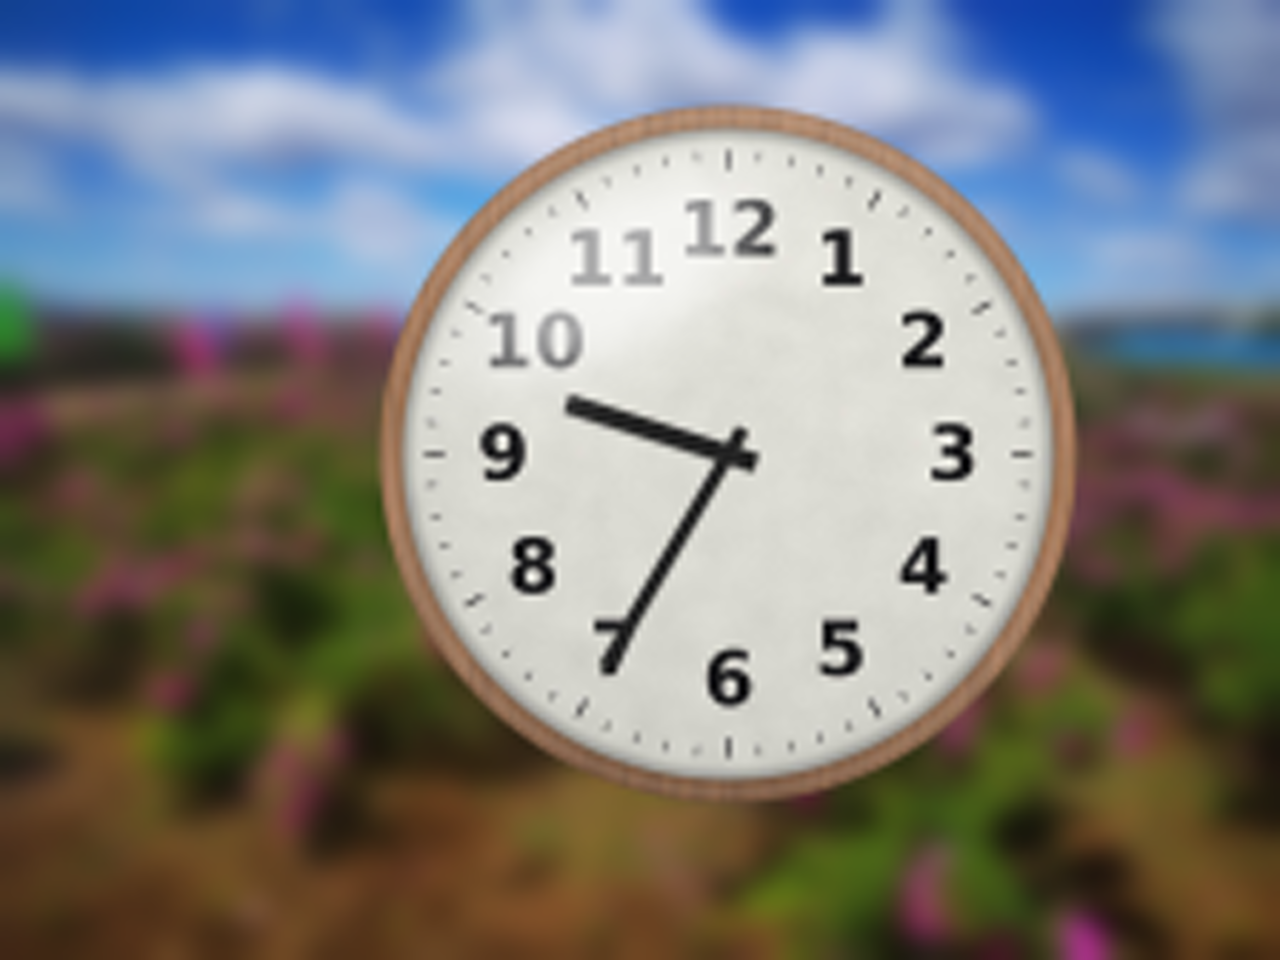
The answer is {"hour": 9, "minute": 35}
